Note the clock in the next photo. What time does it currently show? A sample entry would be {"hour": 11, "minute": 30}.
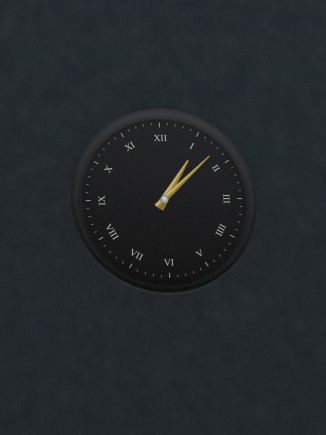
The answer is {"hour": 1, "minute": 8}
